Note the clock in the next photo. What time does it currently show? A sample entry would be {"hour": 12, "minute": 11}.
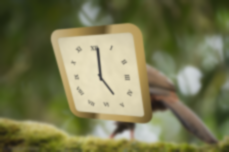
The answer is {"hour": 5, "minute": 1}
